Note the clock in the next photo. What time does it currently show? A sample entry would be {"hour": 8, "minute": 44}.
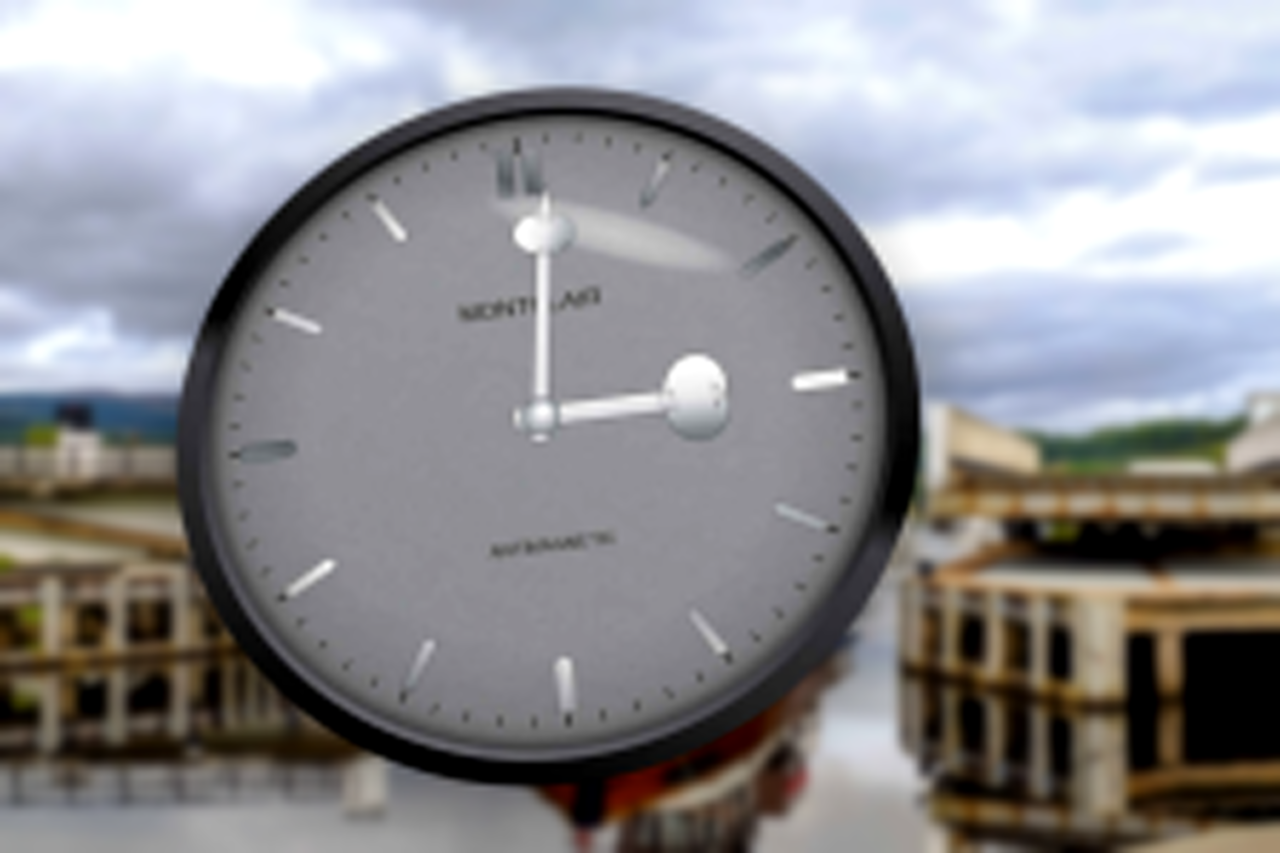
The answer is {"hour": 3, "minute": 1}
